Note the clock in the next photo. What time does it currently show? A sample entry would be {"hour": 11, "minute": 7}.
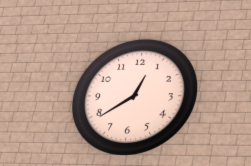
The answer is {"hour": 12, "minute": 39}
